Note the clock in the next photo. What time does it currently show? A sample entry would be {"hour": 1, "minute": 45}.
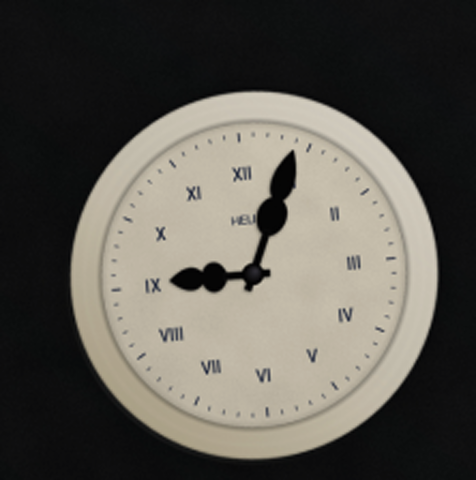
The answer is {"hour": 9, "minute": 4}
